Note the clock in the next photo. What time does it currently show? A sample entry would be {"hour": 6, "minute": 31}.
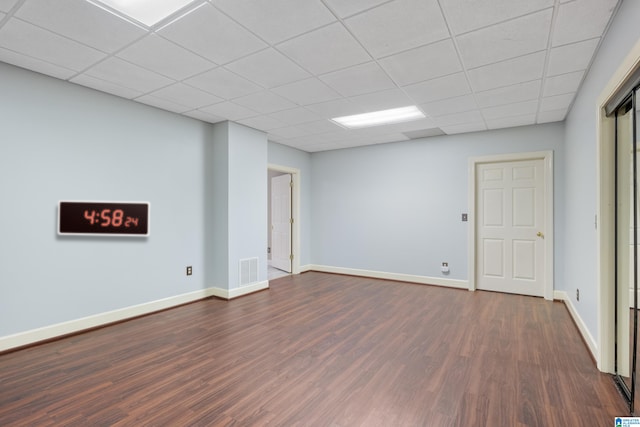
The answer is {"hour": 4, "minute": 58}
